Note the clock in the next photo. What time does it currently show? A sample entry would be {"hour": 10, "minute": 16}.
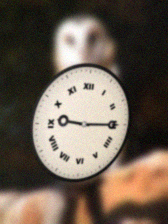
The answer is {"hour": 9, "minute": 15}
